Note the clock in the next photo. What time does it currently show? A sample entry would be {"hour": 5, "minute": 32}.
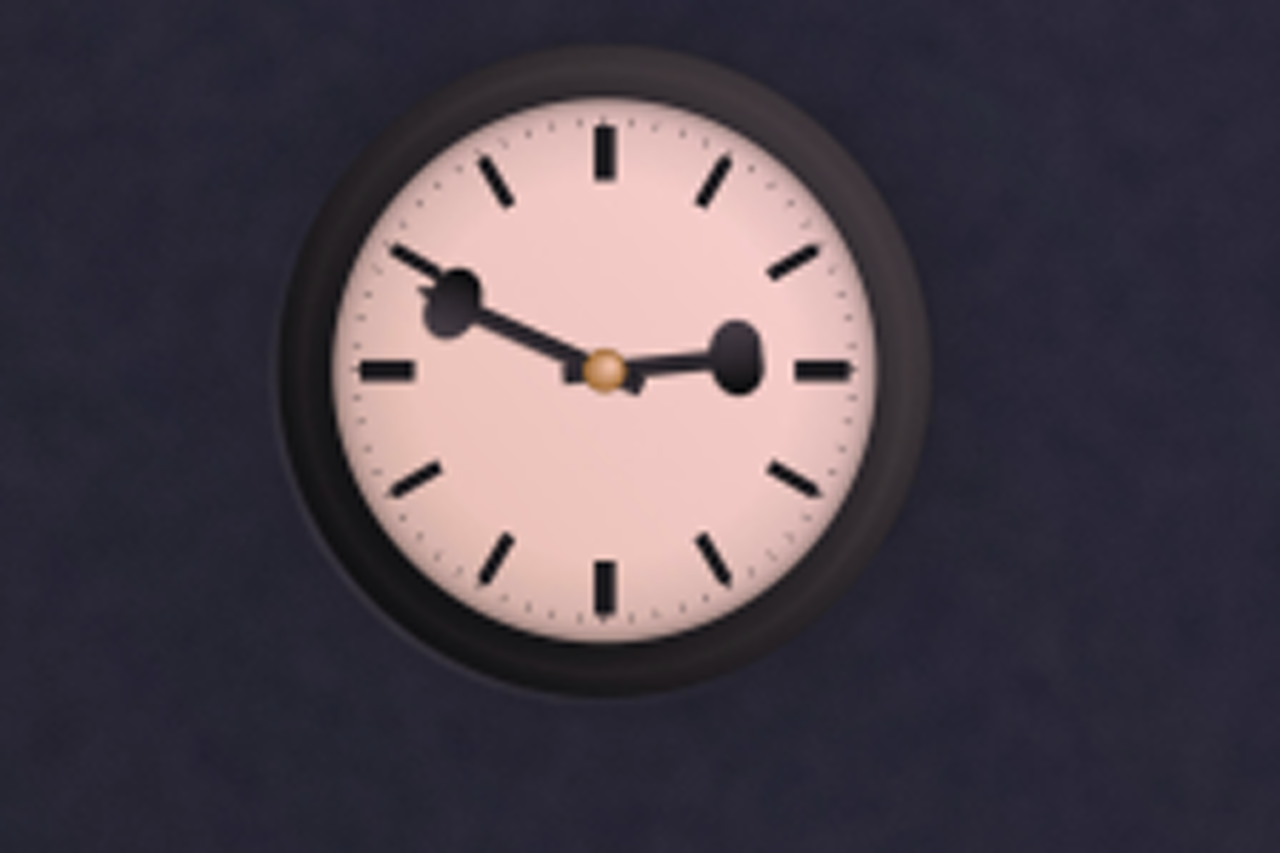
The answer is {"hour": 2, "minute": 49}
